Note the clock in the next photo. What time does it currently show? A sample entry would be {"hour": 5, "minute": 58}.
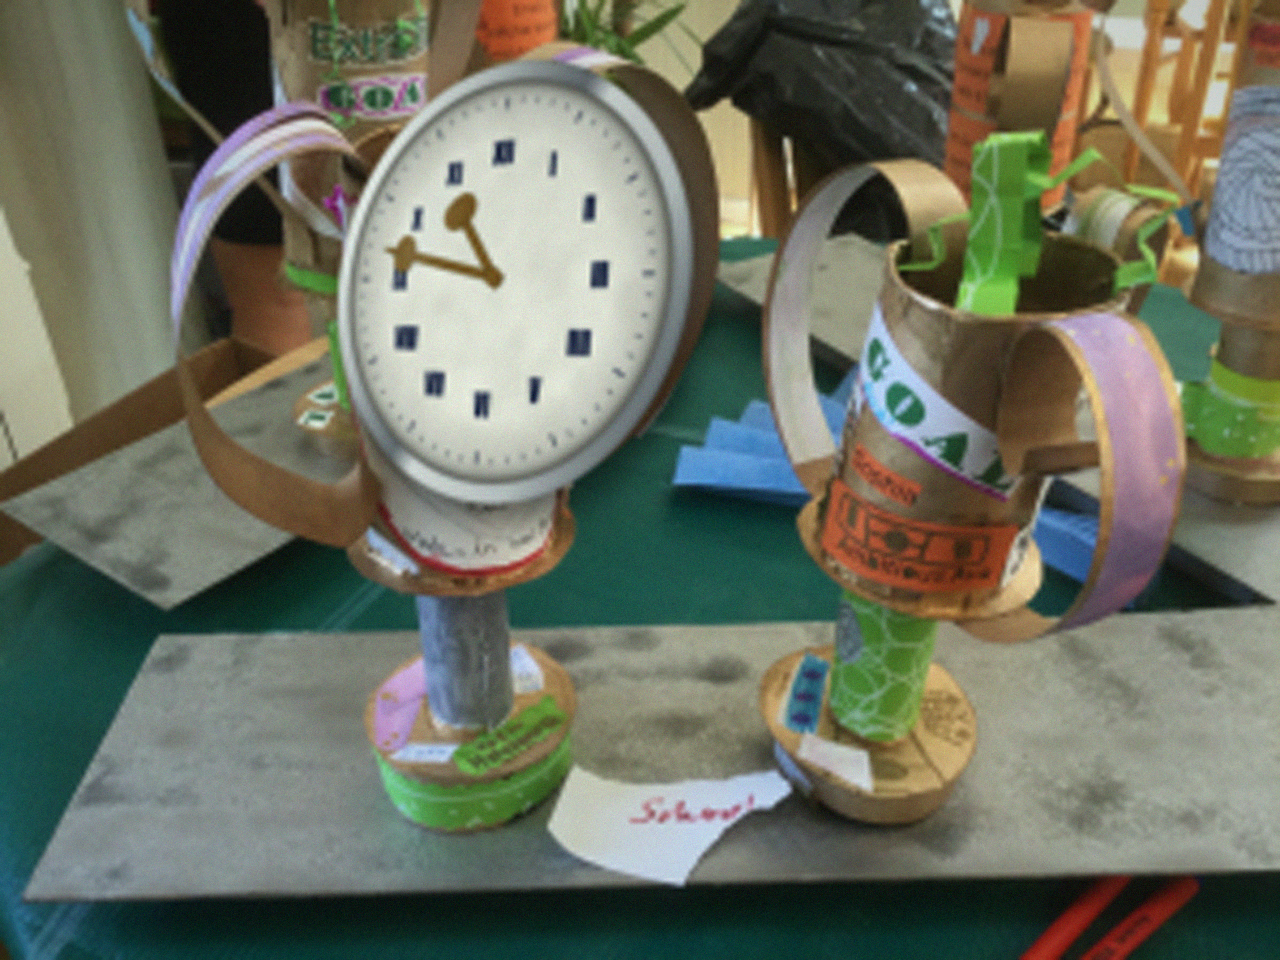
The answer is {"hour": 10, "minute": 47}
